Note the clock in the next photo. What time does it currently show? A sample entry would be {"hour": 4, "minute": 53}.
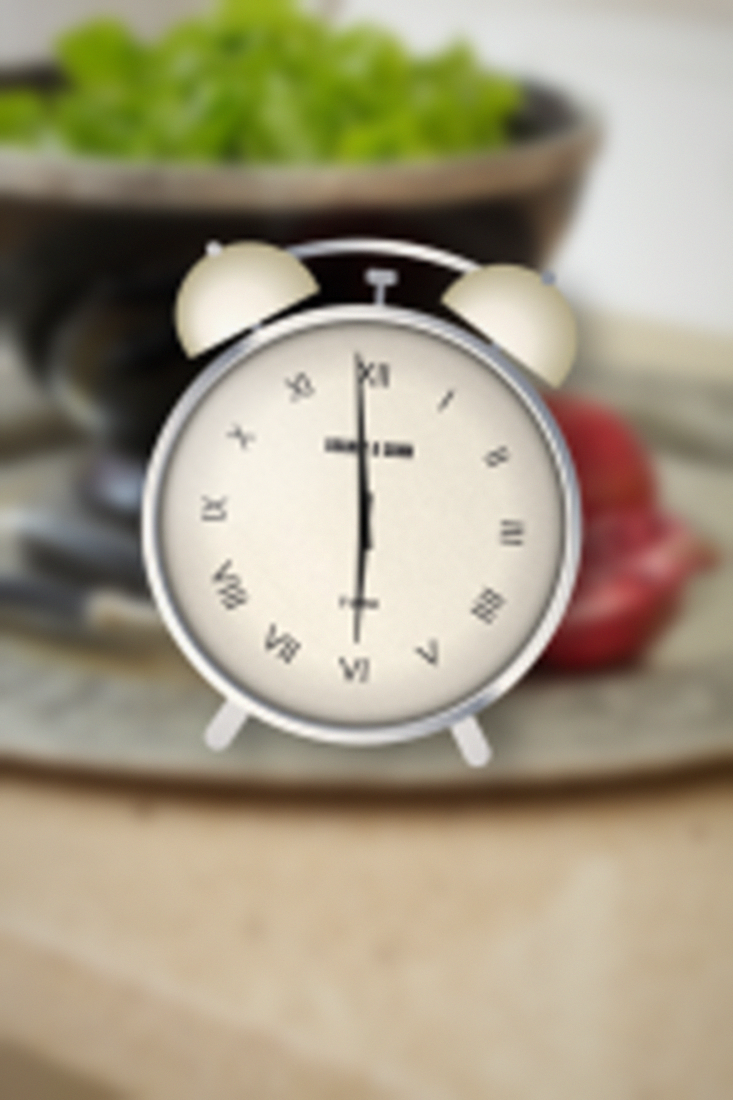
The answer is {"hour": 5, "minute": 59}
